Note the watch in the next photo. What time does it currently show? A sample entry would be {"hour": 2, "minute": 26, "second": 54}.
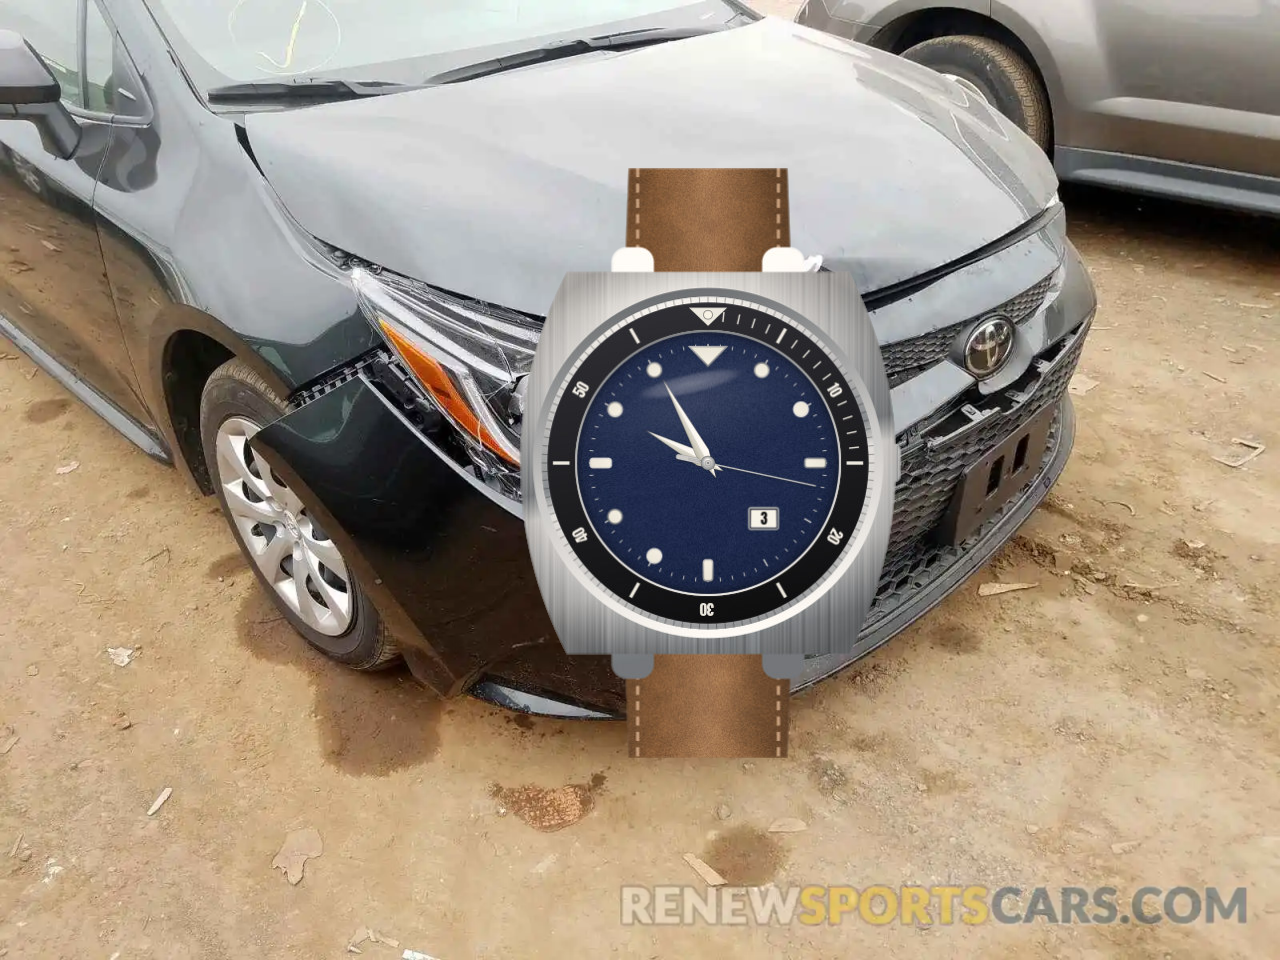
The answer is {"hour": 9, "minute": 55, "second": 17}
